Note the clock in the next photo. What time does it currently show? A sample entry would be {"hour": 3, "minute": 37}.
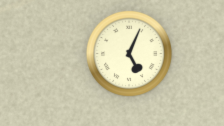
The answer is {"hour": 5, "minute": 4}
